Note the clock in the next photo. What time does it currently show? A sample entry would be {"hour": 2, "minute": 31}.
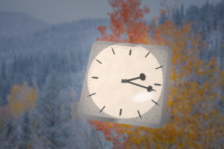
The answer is {"hour": 2, "minute": 17}
